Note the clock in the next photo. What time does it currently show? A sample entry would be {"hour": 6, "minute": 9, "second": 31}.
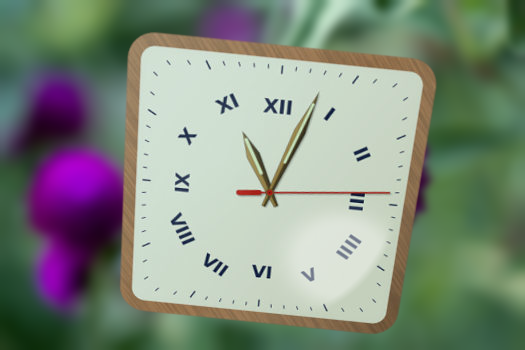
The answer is {"hour": 11, "minute": 3, "second": 14}
